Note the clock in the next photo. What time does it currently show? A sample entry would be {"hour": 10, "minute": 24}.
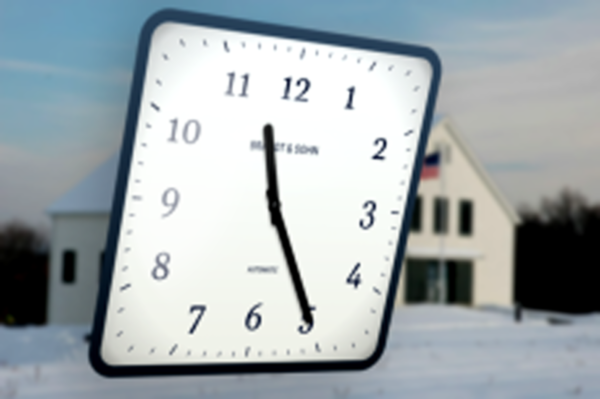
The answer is {"hour": 11, "minute": 25}
